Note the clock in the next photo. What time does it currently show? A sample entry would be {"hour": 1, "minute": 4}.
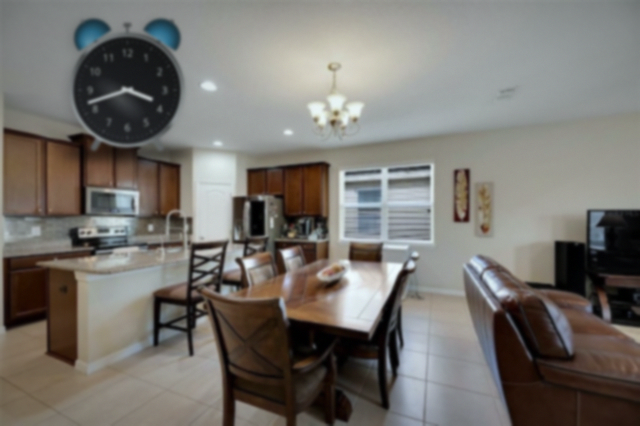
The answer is {"hour": 3, "minute": 42}
